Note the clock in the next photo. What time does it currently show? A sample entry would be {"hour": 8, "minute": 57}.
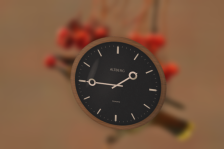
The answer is {"hour": 1, "minute": 45}
